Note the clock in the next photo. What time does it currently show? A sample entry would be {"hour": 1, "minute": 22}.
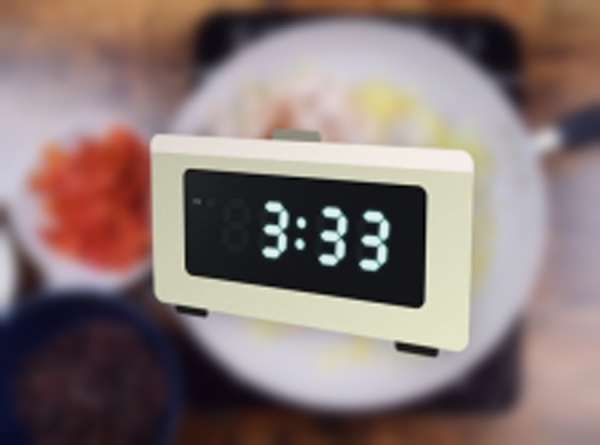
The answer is {"hour": 3, "minute": 33}
